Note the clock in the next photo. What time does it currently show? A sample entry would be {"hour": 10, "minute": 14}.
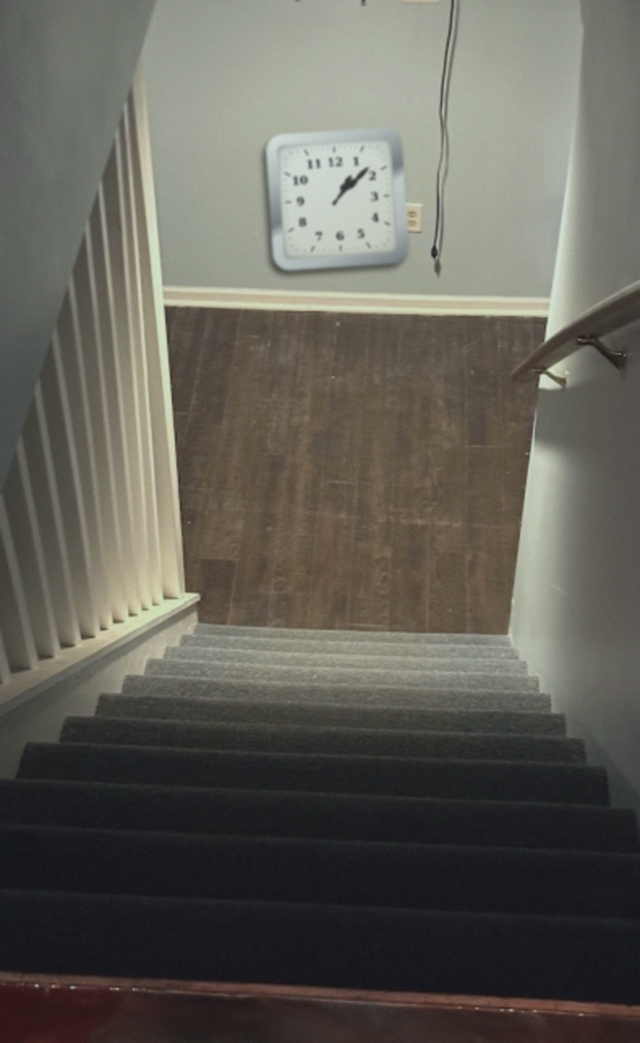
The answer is {"hour": 1, "minute": 8}
